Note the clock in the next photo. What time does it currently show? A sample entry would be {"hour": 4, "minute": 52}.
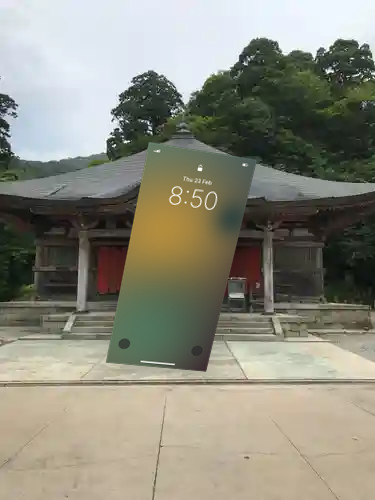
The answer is {"hour": 8, "minute": 50}
